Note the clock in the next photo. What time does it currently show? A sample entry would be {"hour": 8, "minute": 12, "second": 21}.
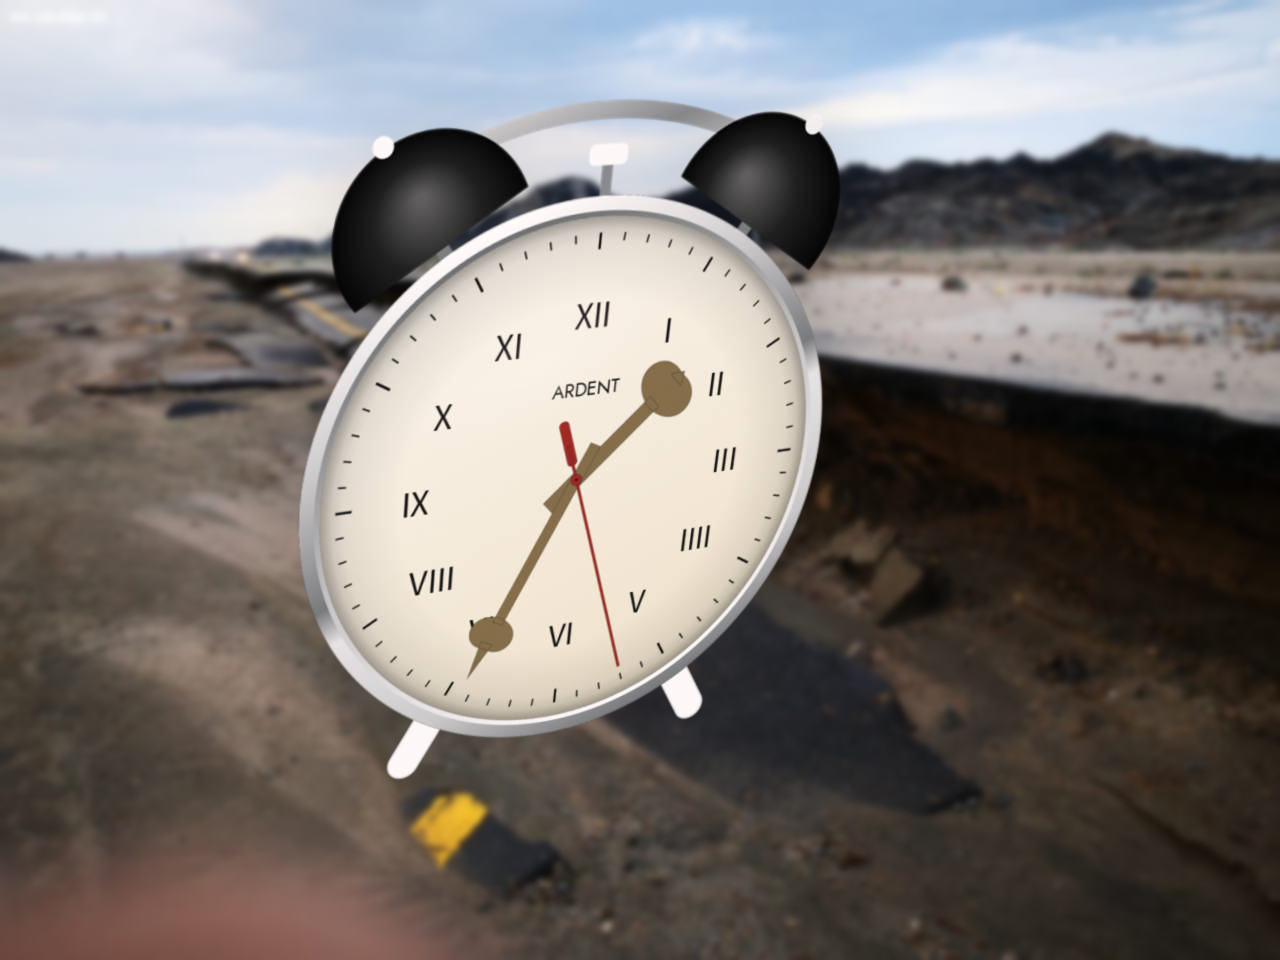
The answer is {"hour": 1, "minute": 34, "second": 27}
